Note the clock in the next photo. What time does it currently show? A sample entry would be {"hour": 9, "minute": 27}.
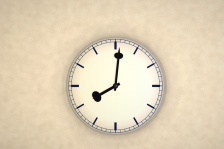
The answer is {"hour": 8, "minute": 1}
